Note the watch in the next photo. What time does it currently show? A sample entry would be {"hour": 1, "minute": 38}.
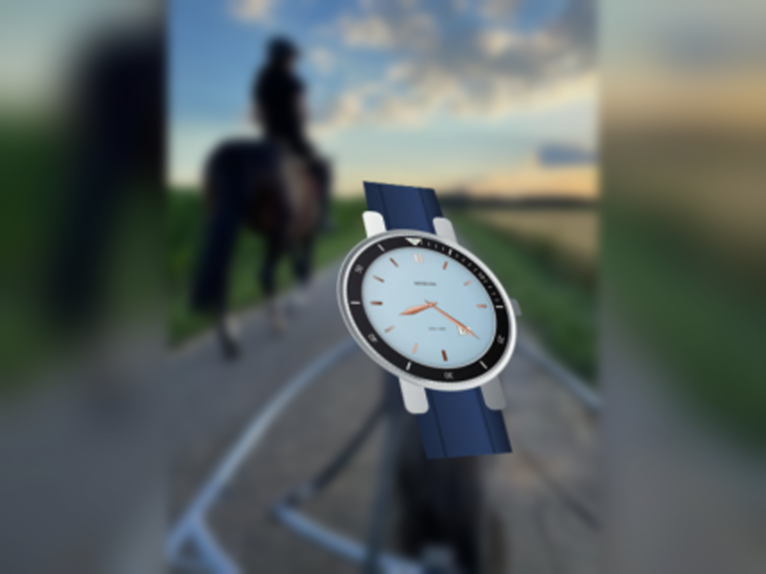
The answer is {"hour": 8, "minute": 22}
